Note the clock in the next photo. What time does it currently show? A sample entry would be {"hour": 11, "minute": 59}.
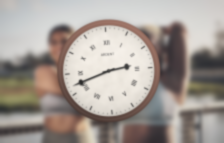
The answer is {"hour": 2, "minute": 42}
